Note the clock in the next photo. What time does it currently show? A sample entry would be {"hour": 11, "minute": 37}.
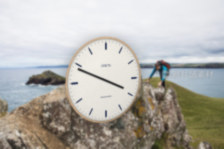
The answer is {"hour": 3, "minute": 49}
